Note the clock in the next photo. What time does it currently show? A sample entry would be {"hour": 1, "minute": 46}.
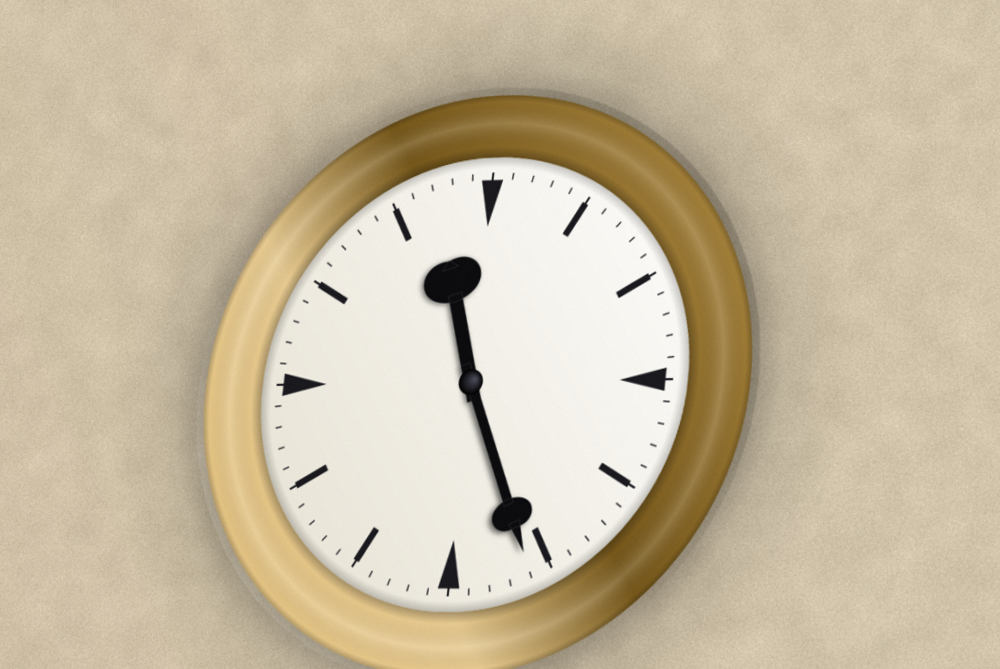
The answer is {"hour": 11, "minute": 26}
